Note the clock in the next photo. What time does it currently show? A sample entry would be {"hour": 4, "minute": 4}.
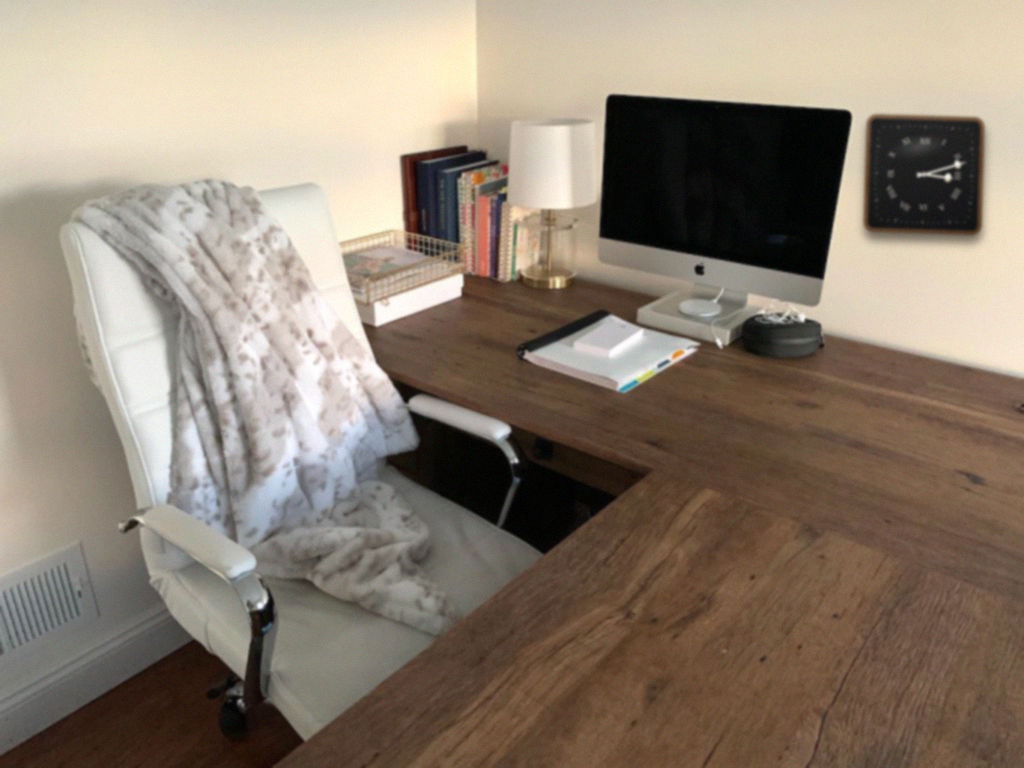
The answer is {"hour": 3, "minute": 12}
